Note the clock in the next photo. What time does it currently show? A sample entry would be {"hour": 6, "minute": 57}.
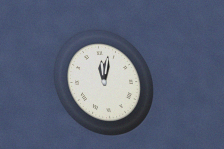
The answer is {"hour": 12, "minute": 3}
